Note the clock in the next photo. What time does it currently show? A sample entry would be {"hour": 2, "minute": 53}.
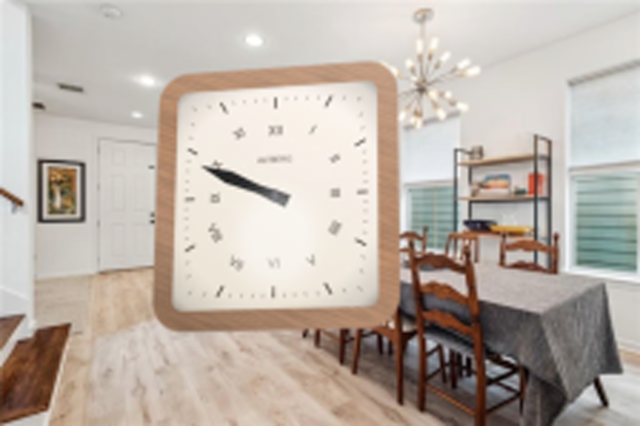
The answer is {"hour": 9, "minute": 49}
